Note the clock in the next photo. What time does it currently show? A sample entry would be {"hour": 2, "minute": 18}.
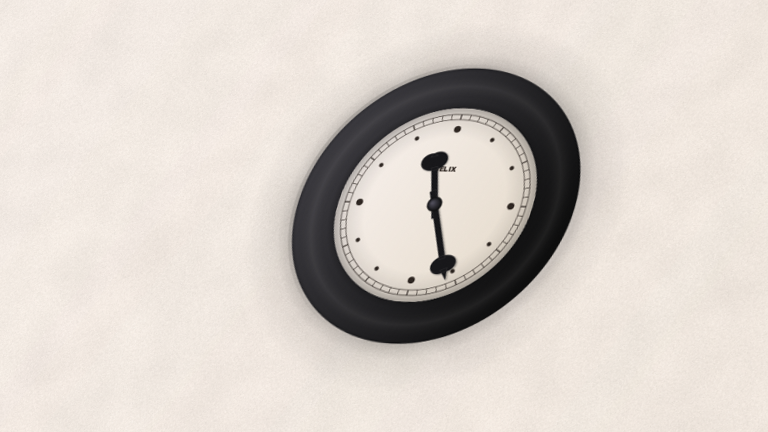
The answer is {"hour": 11, "minute": 26}
